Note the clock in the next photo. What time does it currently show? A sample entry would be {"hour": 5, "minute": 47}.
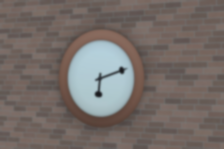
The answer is {"hour": 6, "minute": 12}
